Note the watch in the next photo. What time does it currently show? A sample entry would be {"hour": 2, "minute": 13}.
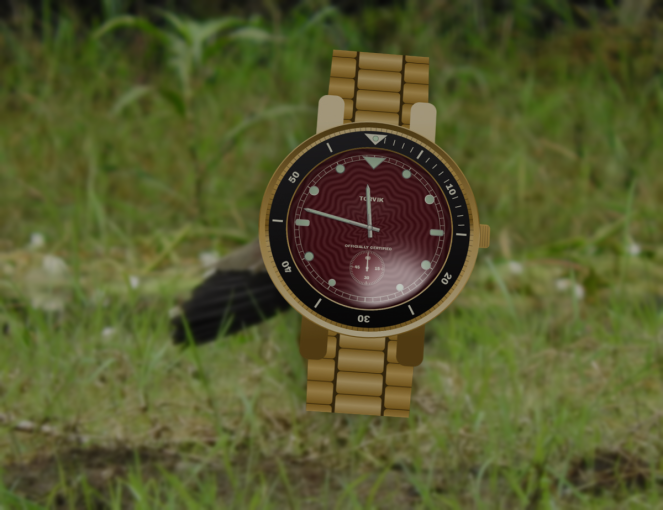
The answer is {"hour": 11, "minute": 47}
